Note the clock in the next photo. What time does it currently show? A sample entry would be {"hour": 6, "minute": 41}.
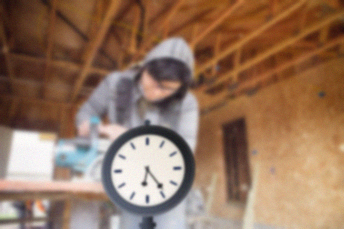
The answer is {"hour": 6, "minute": 24}
